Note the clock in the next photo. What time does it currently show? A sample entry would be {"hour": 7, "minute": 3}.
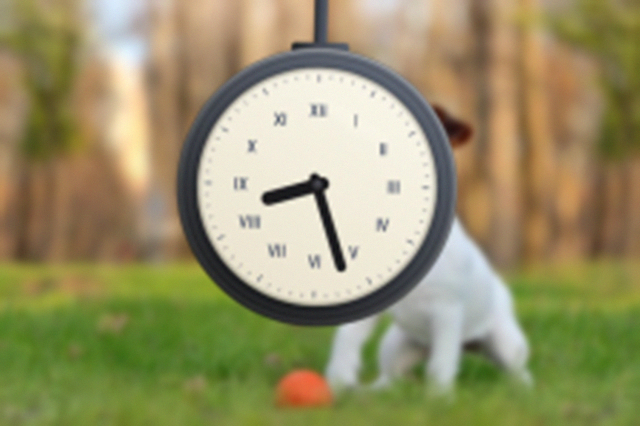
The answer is {"hour": 8, "minute": 27}
